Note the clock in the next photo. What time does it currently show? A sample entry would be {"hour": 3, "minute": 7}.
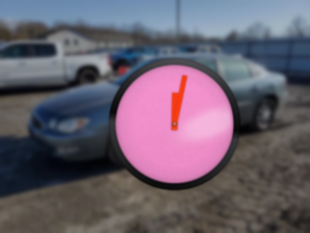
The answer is {"hour": 12, "minute": 2}
